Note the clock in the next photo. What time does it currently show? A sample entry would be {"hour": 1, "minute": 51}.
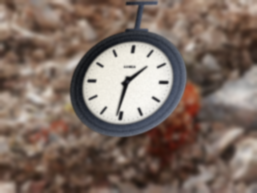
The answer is {"hour": 1, "minute": 31}
